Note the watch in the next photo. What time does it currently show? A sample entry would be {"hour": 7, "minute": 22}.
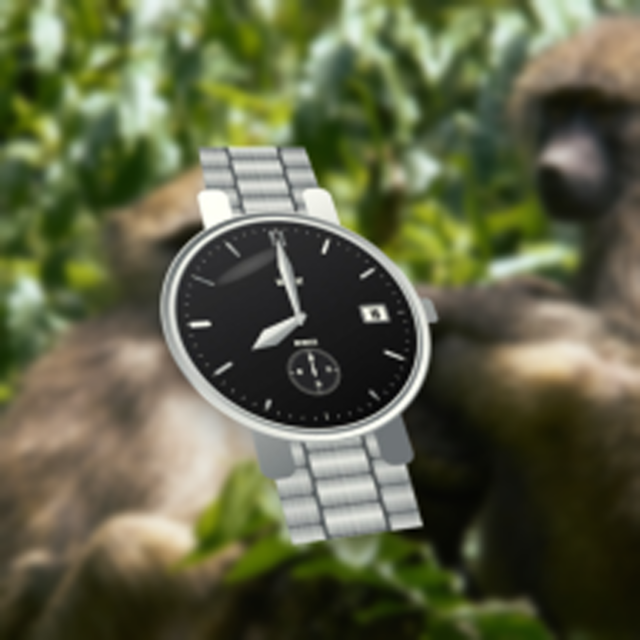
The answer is {"hour": 8, "minute": 0}
